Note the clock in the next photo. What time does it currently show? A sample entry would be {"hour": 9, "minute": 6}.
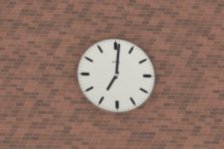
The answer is {"hour": 7, "minute": 1}
